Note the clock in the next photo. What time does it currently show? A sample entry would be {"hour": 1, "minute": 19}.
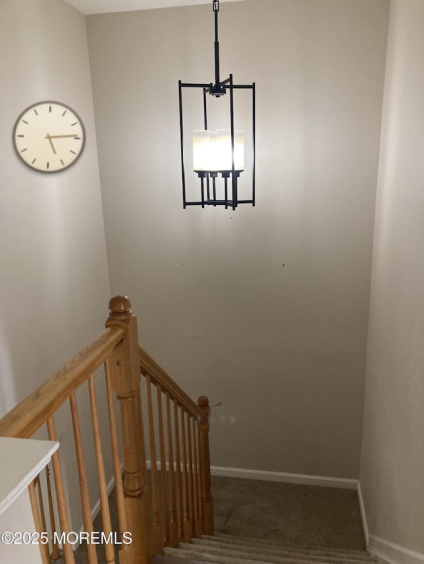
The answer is {"hour": 5, "minute": 14}
